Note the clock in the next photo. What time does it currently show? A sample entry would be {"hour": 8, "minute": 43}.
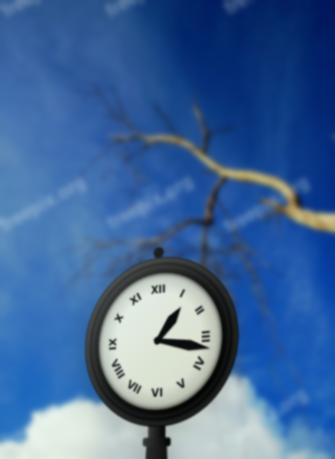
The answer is {"hour": 1, "minute": 17}
